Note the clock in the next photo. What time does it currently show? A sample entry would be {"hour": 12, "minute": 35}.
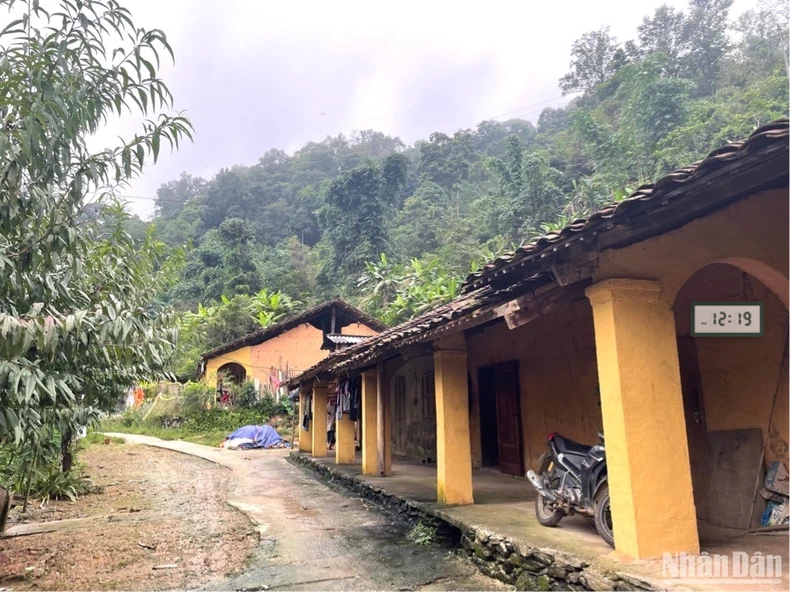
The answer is {"hour": 12, "minute": 19}
